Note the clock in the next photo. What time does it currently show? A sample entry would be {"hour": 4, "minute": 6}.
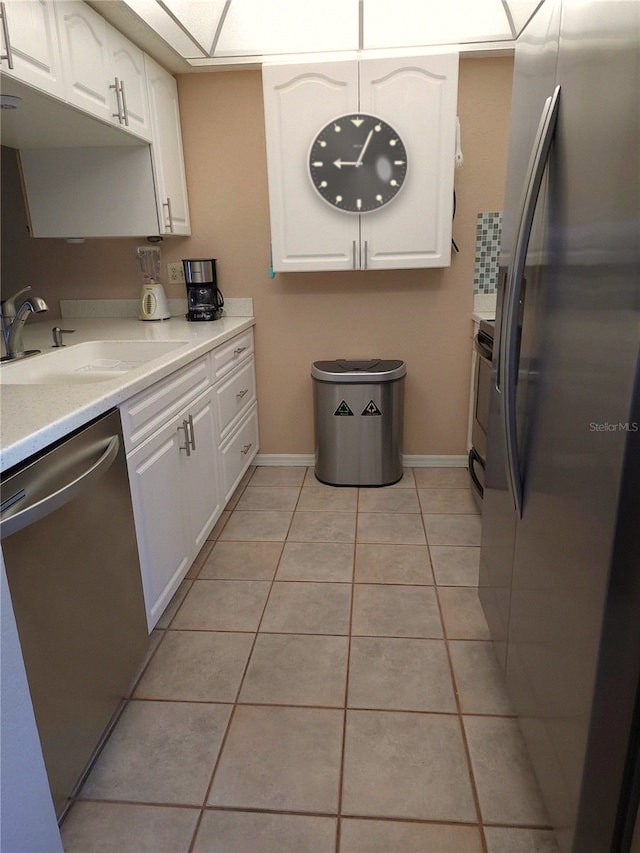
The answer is {"hour": 9, "minute": 4}
